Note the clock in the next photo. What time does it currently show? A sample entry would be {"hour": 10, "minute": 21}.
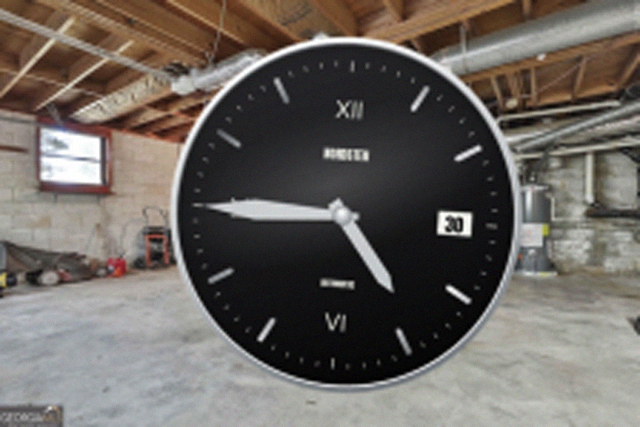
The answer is {"hour": 4, "minute": 45}
